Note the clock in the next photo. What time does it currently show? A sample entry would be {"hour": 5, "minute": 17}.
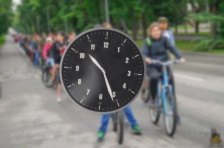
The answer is {"hour": 10, "minute": 26}
